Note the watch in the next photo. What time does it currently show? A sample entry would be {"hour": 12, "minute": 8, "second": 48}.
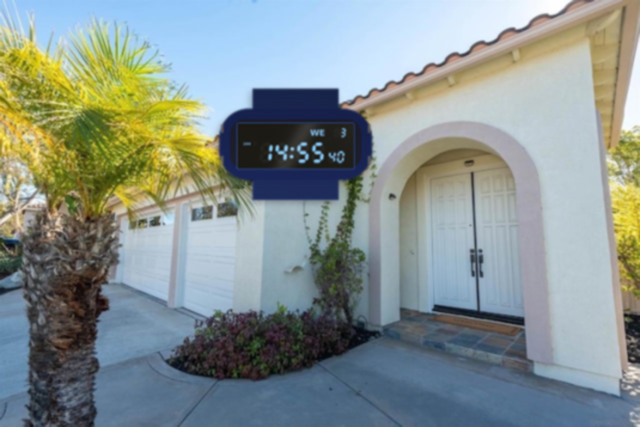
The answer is {"hour": 14, "minute": 55, "second": 40}
